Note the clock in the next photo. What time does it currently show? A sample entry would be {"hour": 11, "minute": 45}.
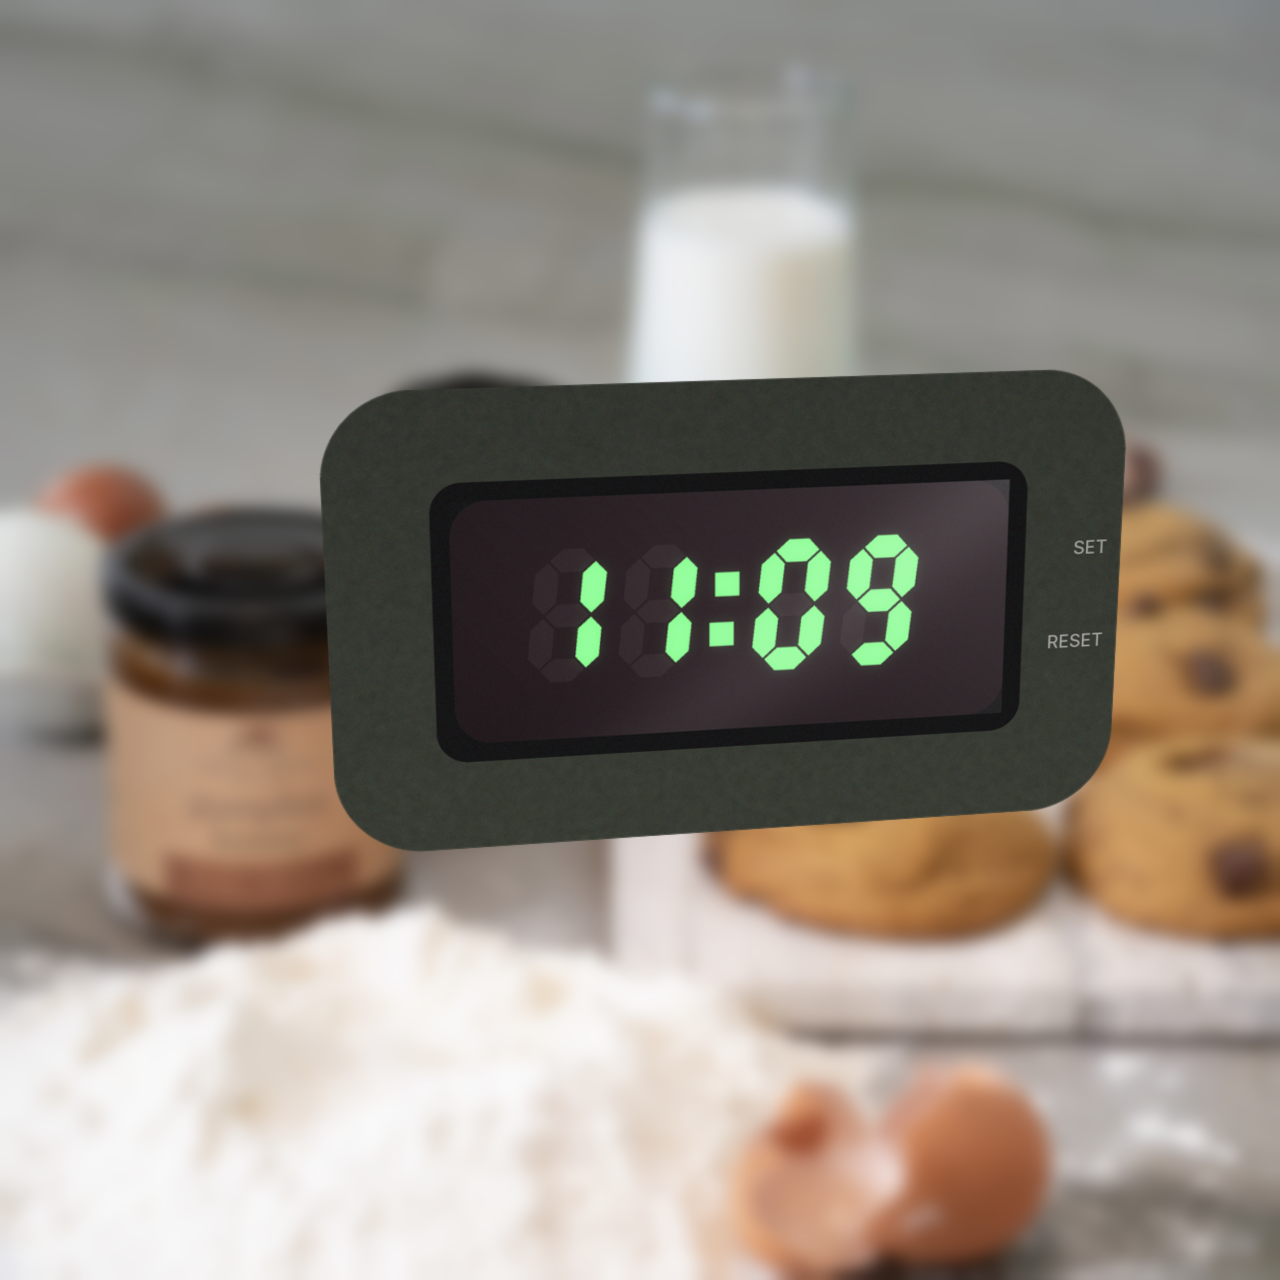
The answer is {"hour": 11, "minute": 9}
